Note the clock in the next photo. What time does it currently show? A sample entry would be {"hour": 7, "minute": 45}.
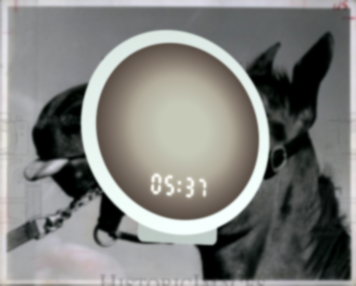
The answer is {"hour": 5, "minute": 37}
